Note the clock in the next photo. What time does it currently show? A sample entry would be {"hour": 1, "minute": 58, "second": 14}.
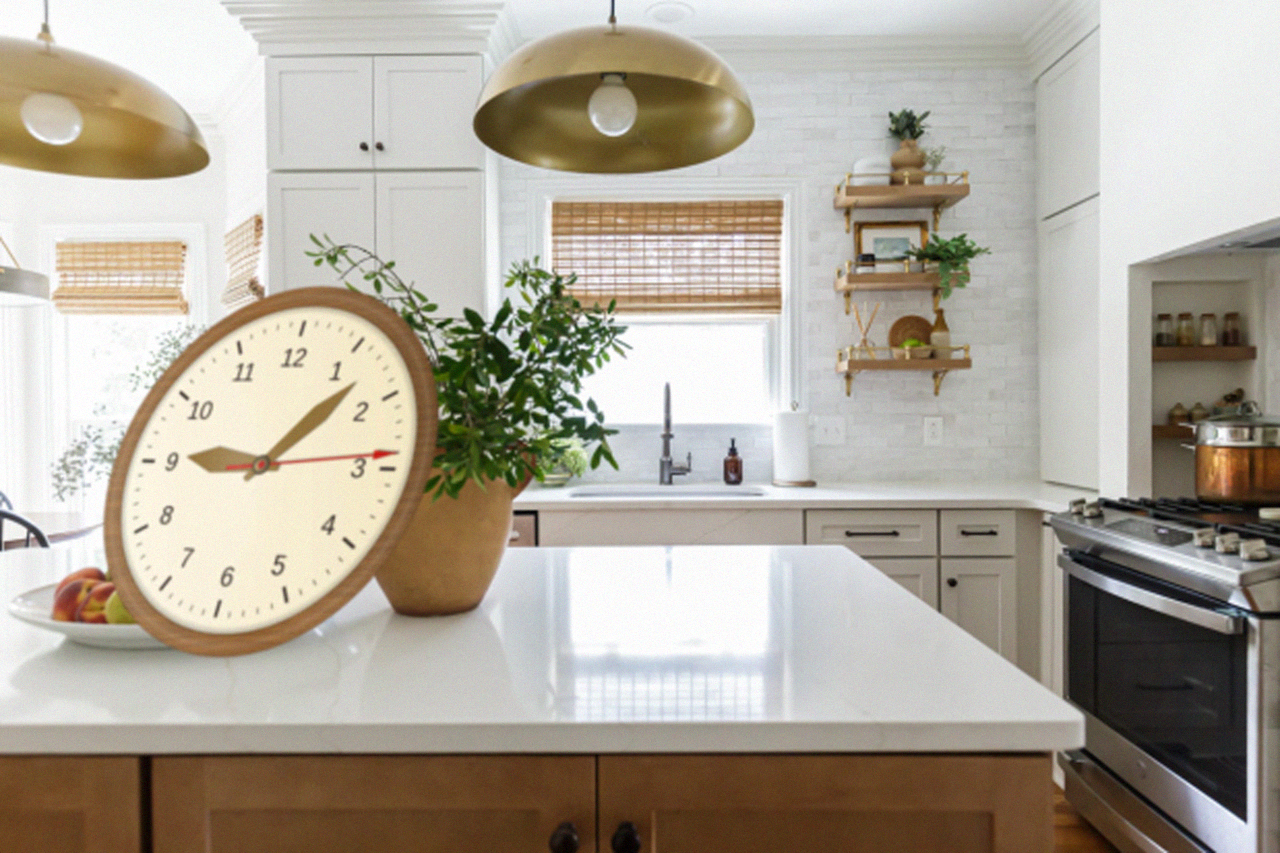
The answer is {"hour": 9, "minute": 7, "second": 14}
